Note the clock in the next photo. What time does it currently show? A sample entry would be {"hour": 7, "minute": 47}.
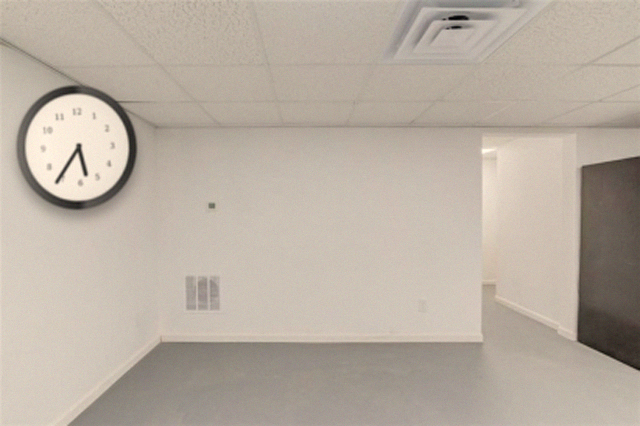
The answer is {"hour": 5, "minute": 36}
